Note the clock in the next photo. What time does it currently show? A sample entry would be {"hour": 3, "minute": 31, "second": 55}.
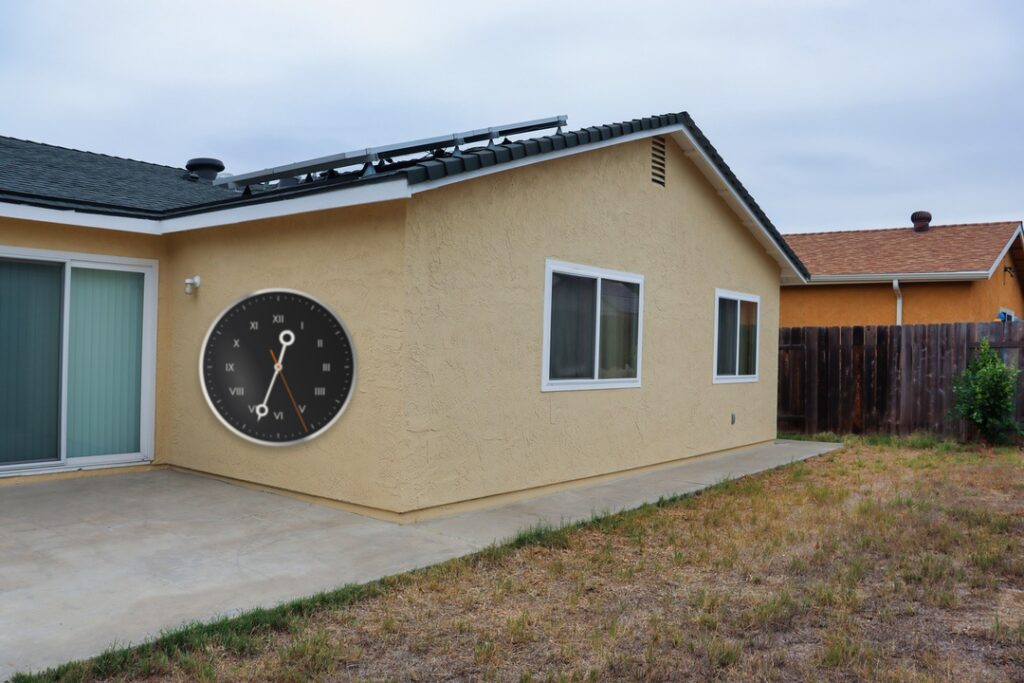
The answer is {"hour": 12, "minute": 33, "second": 26}
